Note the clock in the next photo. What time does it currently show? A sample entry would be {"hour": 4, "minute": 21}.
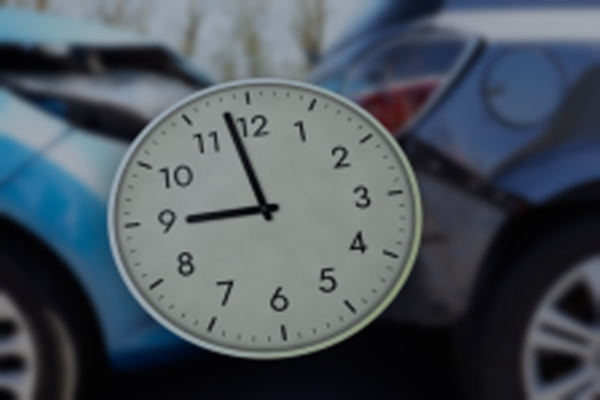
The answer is {"hour": 8, "minute": 58}
